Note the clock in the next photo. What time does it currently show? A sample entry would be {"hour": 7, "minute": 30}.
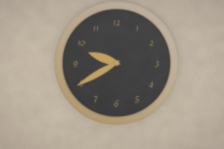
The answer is {"hour": 9, "minute": 40}
